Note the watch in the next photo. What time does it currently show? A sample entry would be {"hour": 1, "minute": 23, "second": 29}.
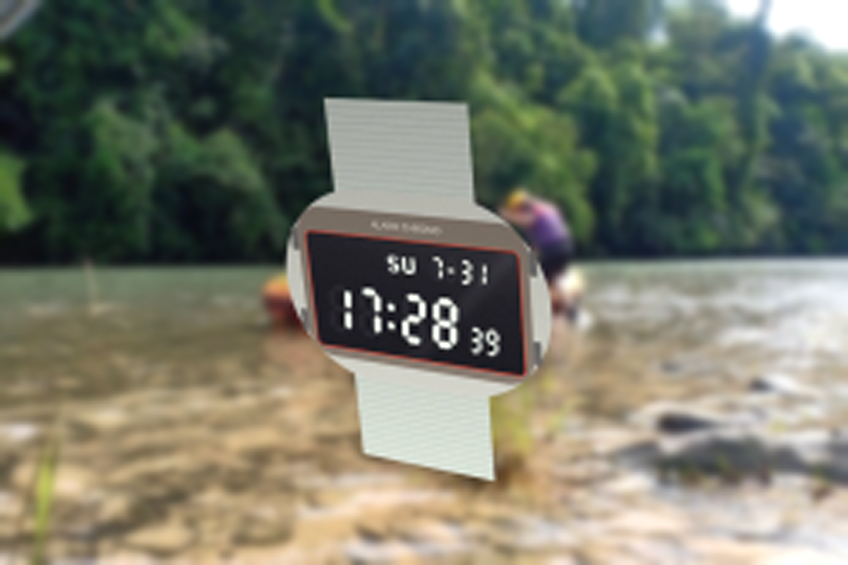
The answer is {"hour": 17, "minute": 28, "second": 39}
